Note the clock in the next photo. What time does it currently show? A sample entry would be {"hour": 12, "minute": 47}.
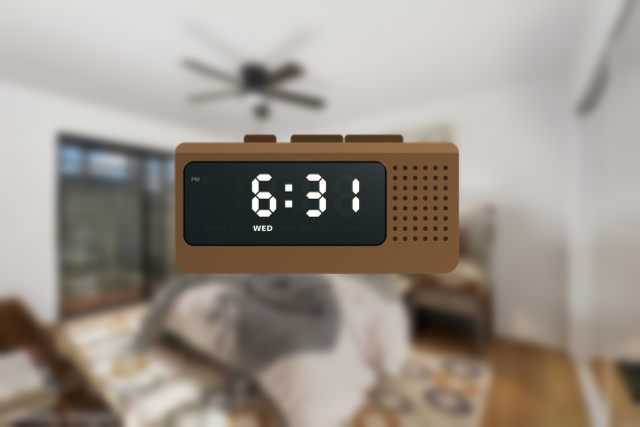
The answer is {"hour": 6, "minute": 31}
